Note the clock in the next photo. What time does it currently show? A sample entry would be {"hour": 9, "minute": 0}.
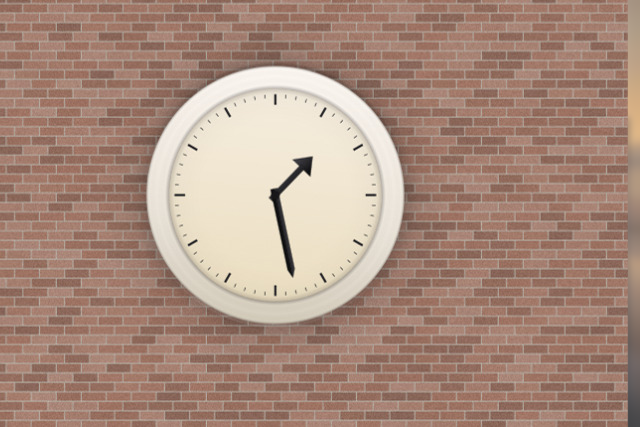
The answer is {"hour": 1, "minute": 28}
